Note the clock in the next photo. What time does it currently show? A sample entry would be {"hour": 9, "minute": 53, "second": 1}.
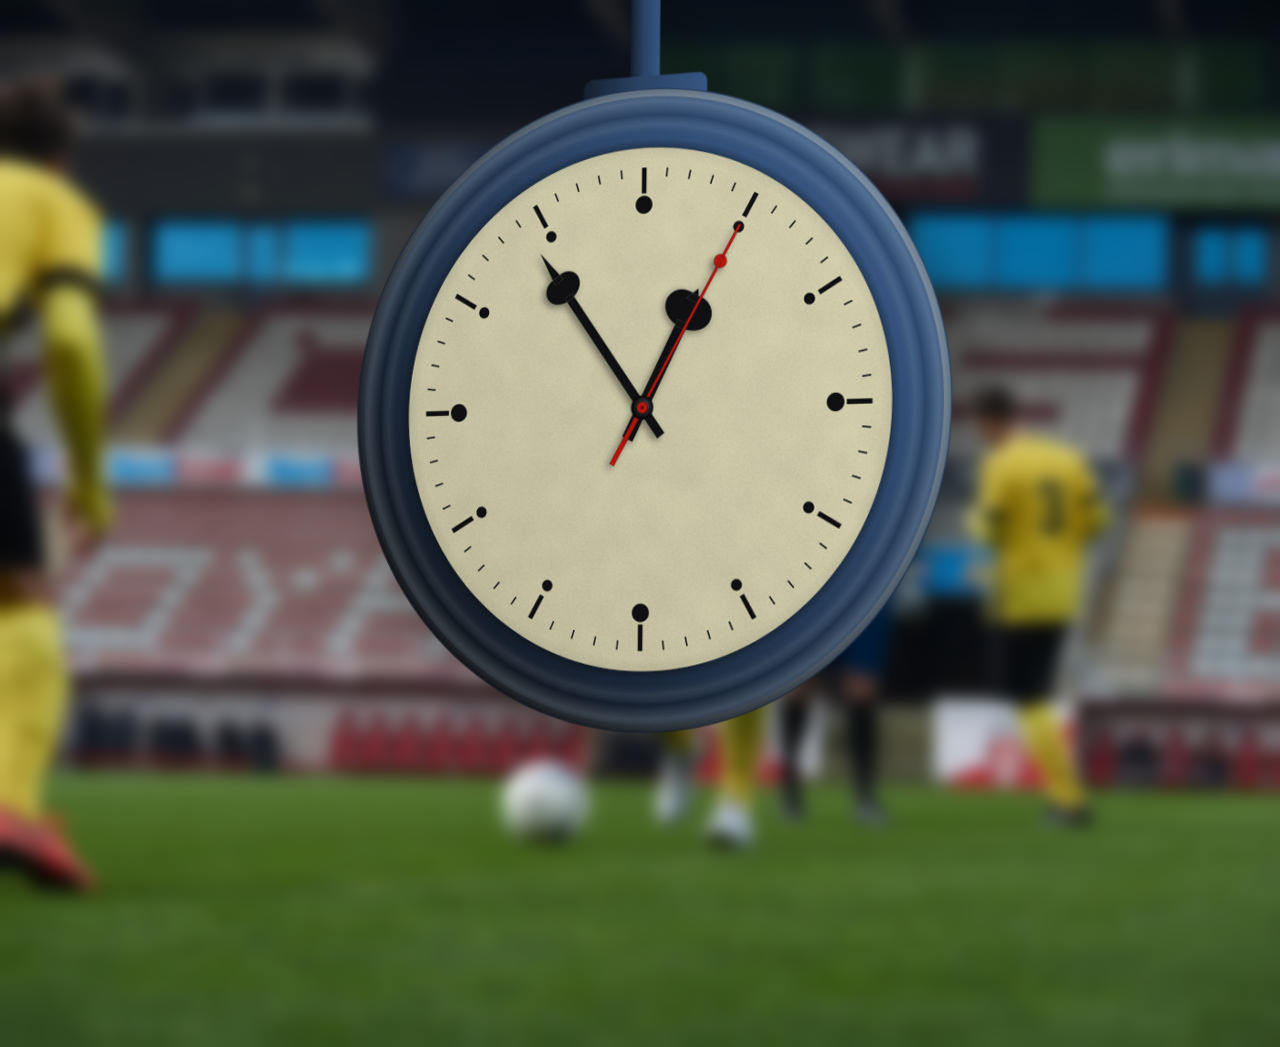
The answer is {"hour": 12, "minute": 54, "second": 5}
